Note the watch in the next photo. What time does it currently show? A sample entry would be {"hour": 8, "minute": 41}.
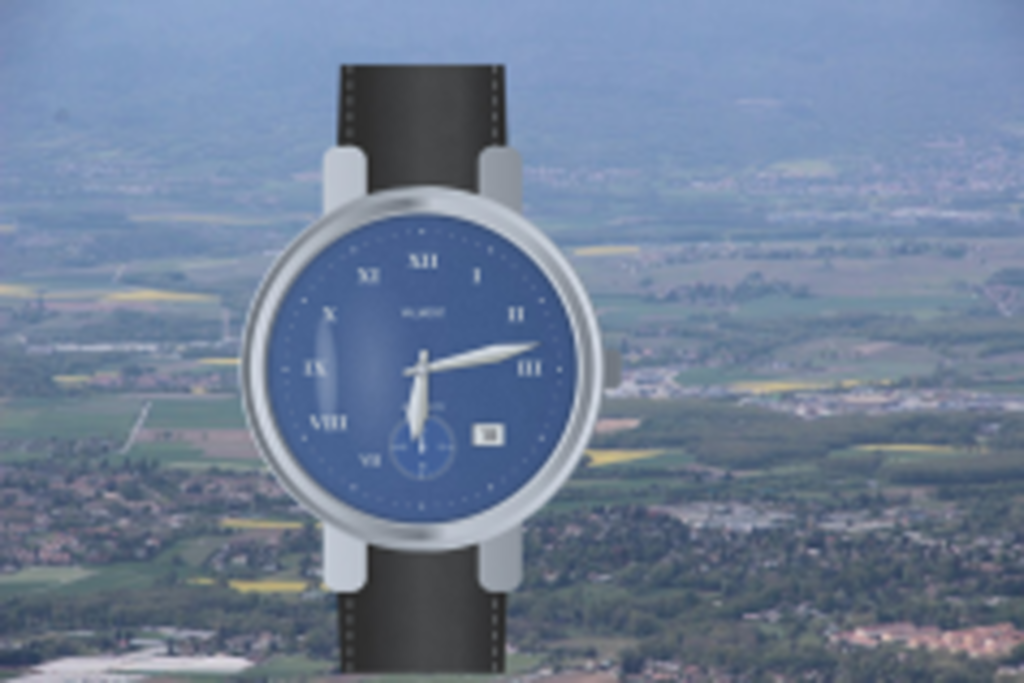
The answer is {"hour": 6, "minute": 13}
